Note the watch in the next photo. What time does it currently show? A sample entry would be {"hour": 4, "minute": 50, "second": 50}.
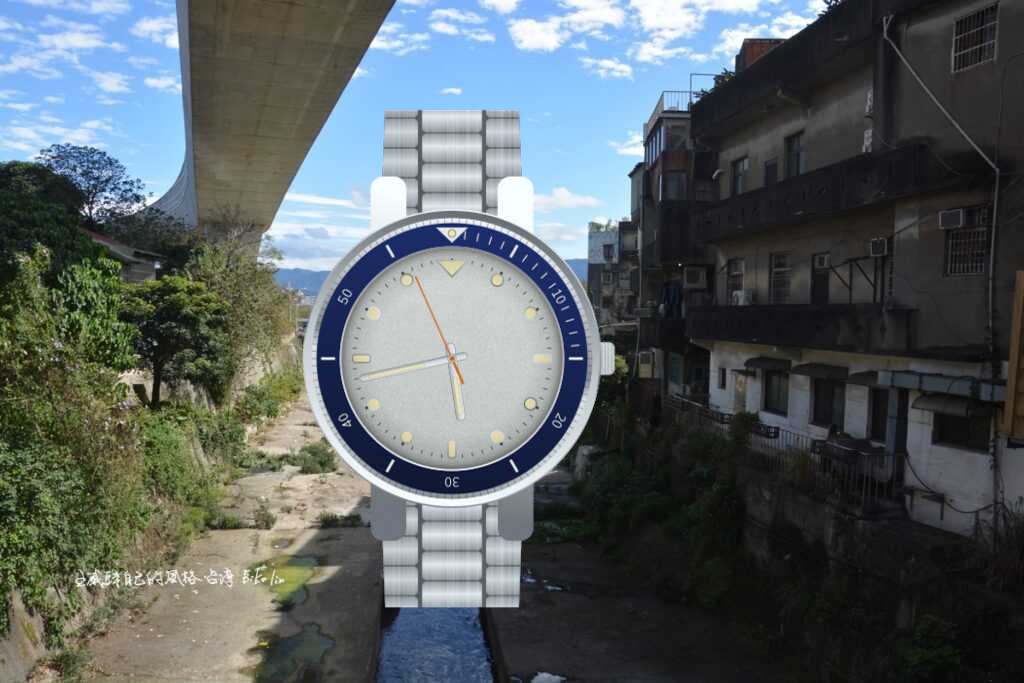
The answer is {"hour": 5, "minute": 42, "second": 56}
